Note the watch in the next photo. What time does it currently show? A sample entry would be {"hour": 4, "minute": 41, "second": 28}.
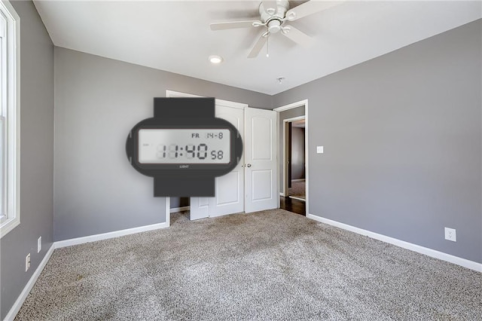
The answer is {"hour": 11, "minute": 40, "second": 58}
